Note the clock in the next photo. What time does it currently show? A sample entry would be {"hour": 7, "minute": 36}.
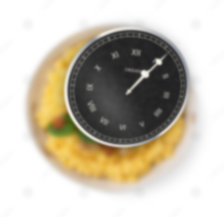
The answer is {"hour": 1, "minute": 6}
